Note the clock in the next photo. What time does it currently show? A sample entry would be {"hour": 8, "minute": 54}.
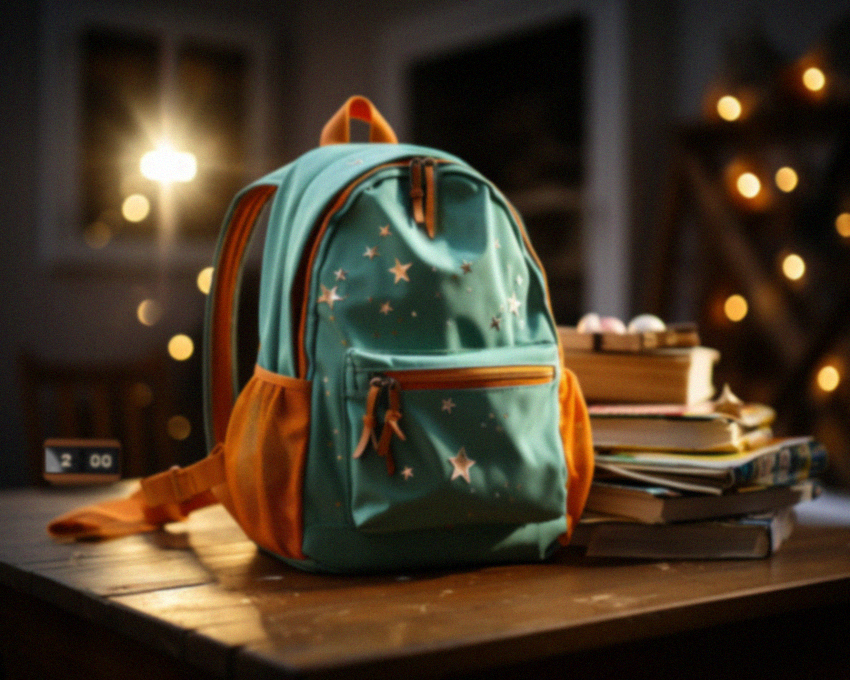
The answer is {"hour": 2, "minute": 0}
